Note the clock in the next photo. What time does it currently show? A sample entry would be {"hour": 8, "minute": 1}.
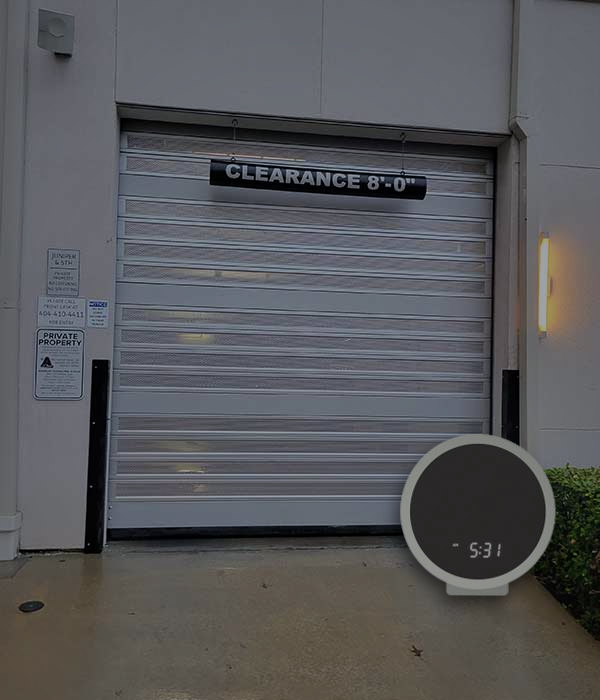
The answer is {"hour": 5, "minute": 31}
